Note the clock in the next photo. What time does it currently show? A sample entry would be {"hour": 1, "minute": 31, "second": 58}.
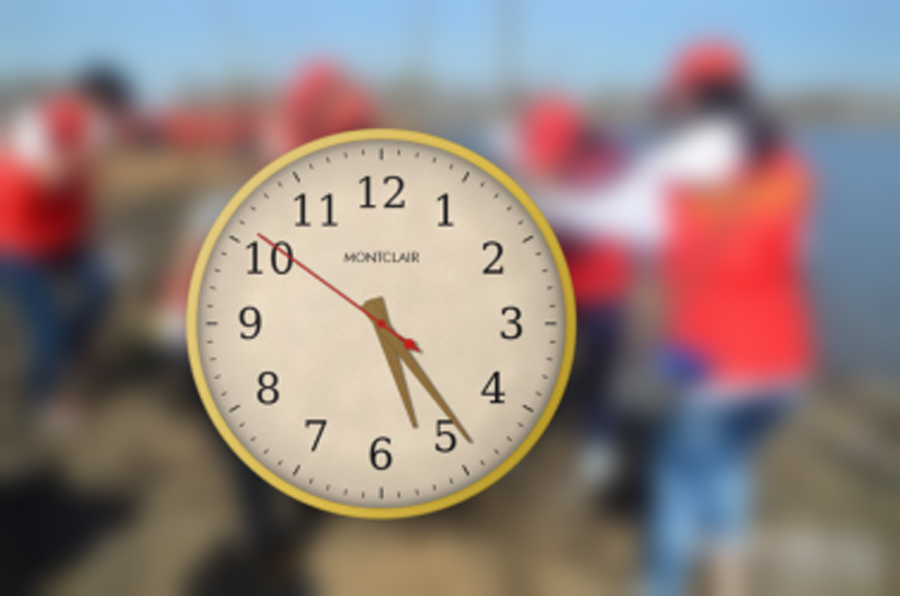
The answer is {"hour": 5, "minute": 23, "second": 51}
